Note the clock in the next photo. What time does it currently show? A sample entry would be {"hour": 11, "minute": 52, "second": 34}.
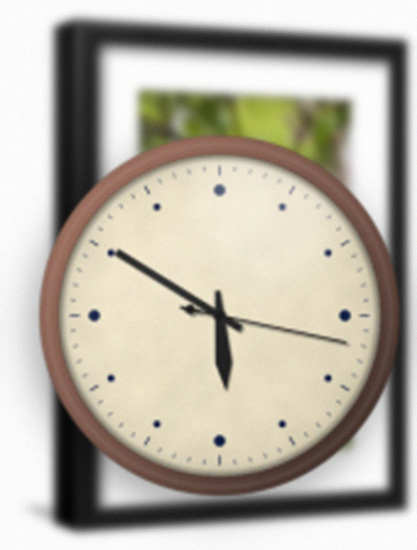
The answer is {"hour": 5, "minute": 50, "second": 17}
